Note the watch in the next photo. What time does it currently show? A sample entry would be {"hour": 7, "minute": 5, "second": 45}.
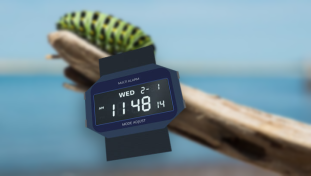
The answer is {"hour": 11, "minute": 48, "second": 14}
